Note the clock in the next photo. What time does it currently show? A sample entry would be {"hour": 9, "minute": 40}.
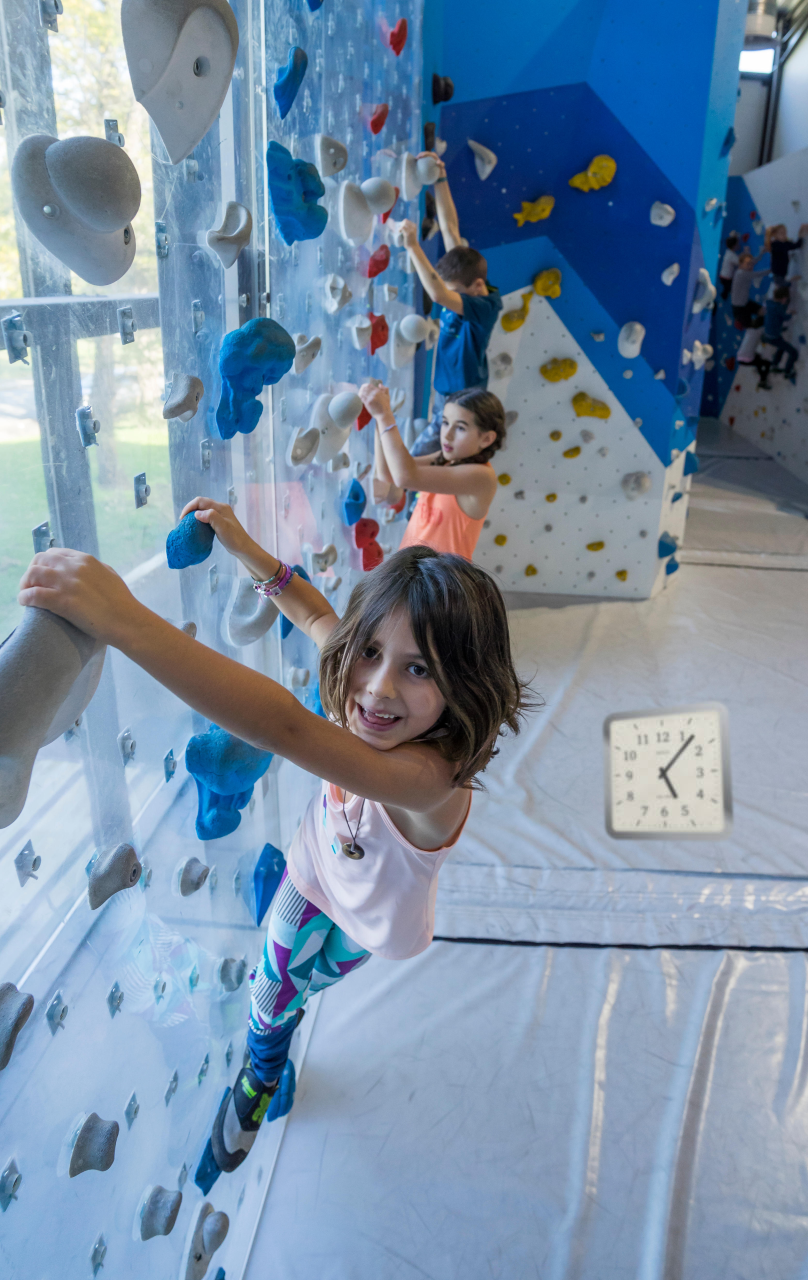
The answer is {"hour": 5, "minute": 7}
